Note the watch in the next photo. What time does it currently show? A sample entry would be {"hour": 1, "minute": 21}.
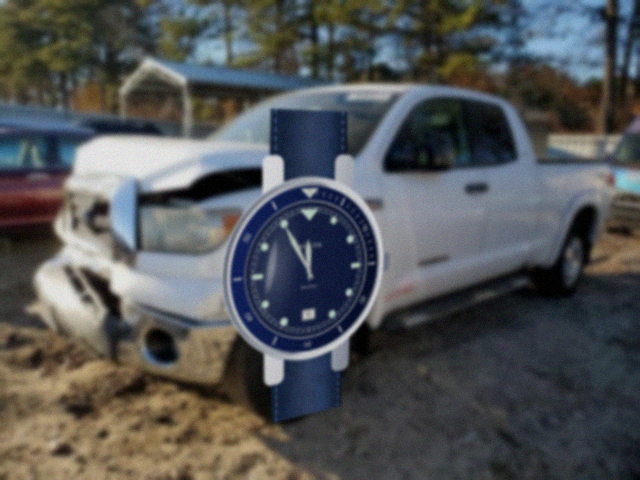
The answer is {"hour": 11, "minute": 55}
